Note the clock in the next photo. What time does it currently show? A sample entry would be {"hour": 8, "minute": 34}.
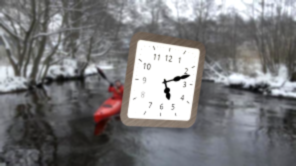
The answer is {"hour": 5, "minute": 12}
